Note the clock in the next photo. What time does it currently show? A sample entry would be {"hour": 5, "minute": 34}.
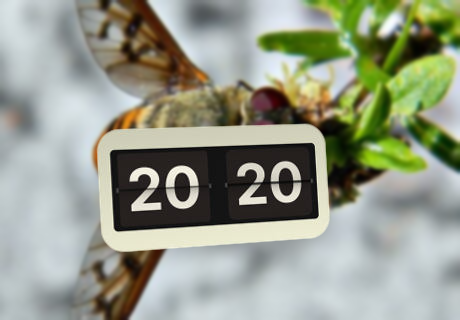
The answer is {"hour": 20, "minute": 20}
